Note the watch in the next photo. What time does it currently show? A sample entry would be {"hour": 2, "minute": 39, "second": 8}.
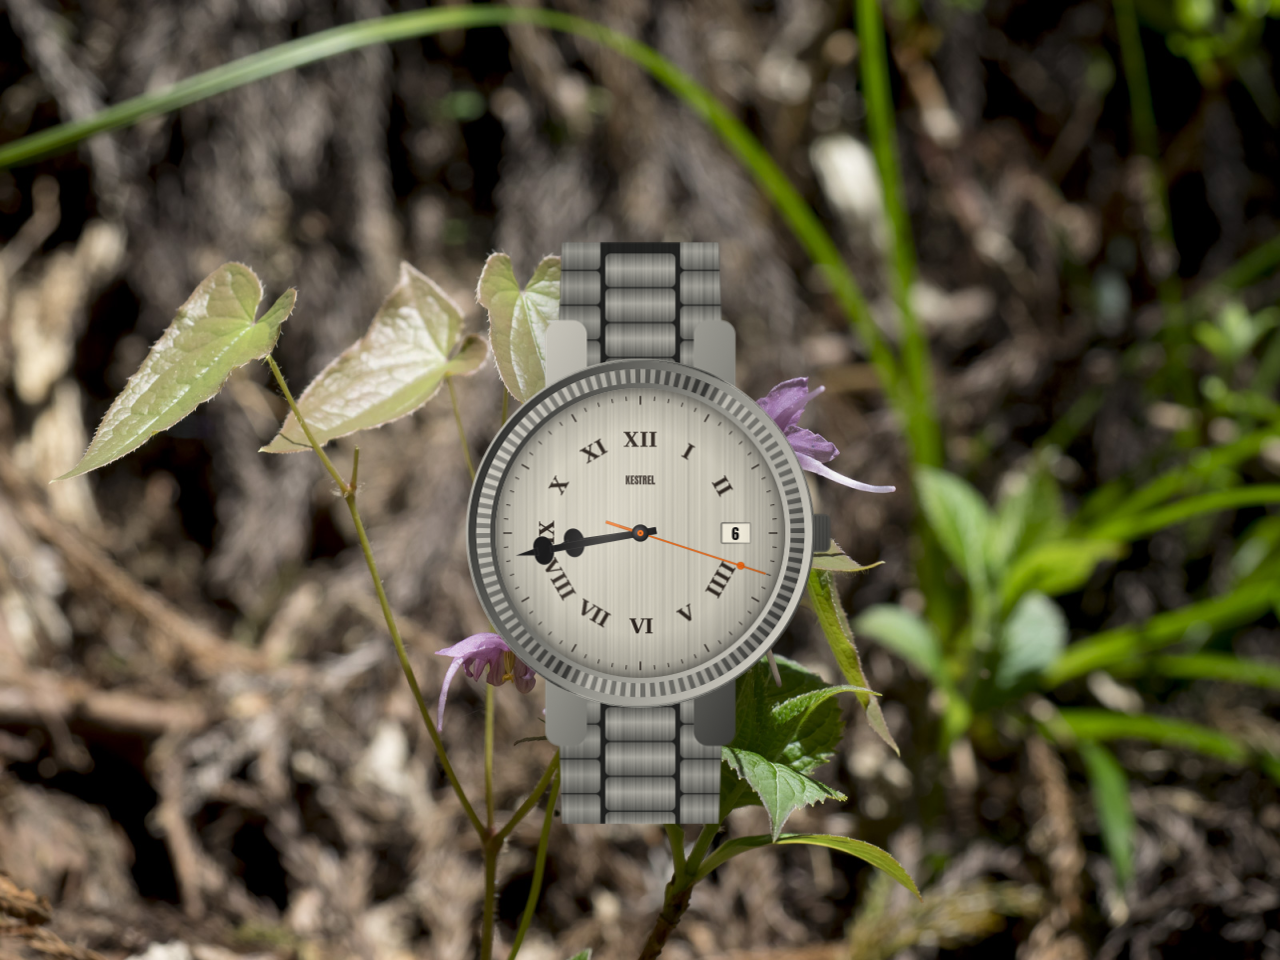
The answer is {"hour": 8, "minute": 43, "second": 18}
